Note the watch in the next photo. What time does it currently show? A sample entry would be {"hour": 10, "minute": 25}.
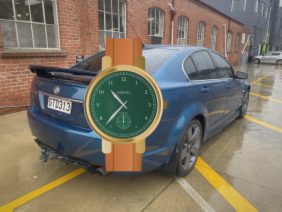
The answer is {"hour": 10, "minute": 37}
